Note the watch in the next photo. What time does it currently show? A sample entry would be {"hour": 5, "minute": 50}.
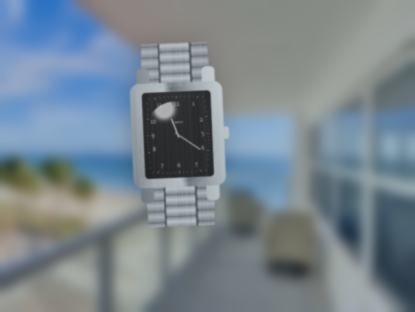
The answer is {"hour": 11, "minute": 21}
